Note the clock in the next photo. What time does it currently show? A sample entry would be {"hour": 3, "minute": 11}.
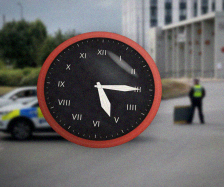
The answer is {"hour": 5, "minute": 15}
